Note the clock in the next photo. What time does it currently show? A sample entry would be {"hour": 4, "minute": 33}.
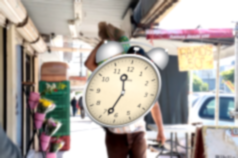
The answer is {"hour": 11, "minute": 33}
